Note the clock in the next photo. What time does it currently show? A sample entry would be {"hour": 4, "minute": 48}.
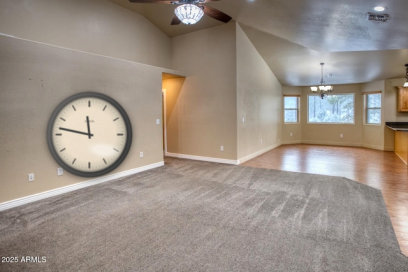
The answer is {"hour": 11, "minute": 47}
